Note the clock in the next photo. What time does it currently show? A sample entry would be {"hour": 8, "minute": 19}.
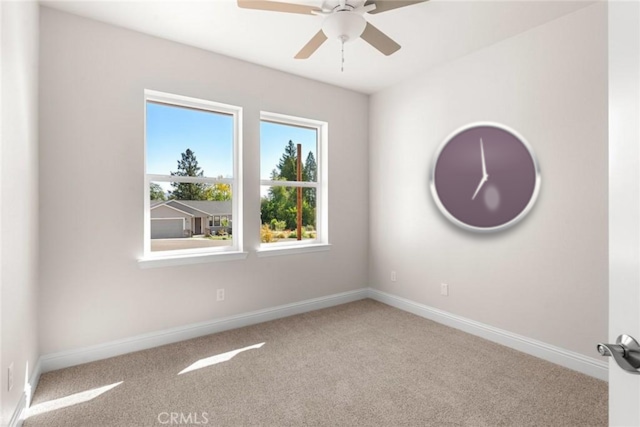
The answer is {"hour": 6, "minute": 59}
